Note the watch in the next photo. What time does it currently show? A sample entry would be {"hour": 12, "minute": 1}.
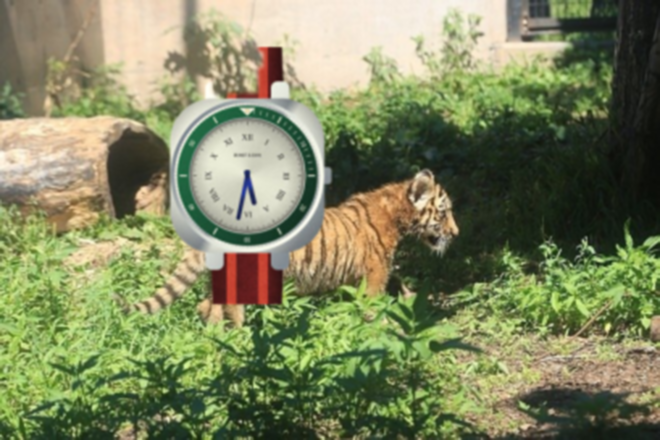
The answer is {"hour": 5, "minute": 32}
